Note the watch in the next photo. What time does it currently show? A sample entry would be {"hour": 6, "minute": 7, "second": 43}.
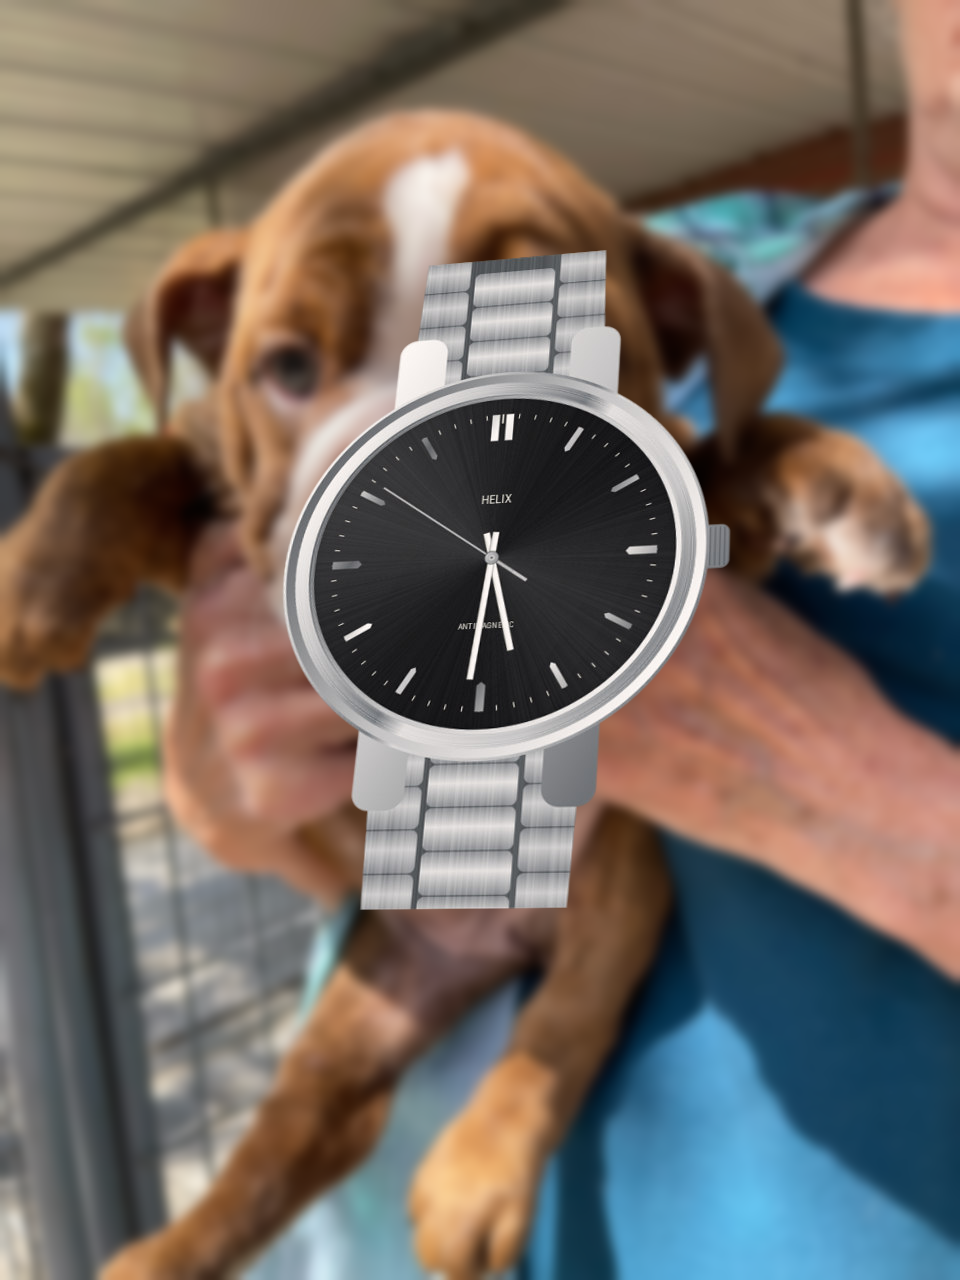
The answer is {"hour": 5, "minute": 30, "second": 51}
